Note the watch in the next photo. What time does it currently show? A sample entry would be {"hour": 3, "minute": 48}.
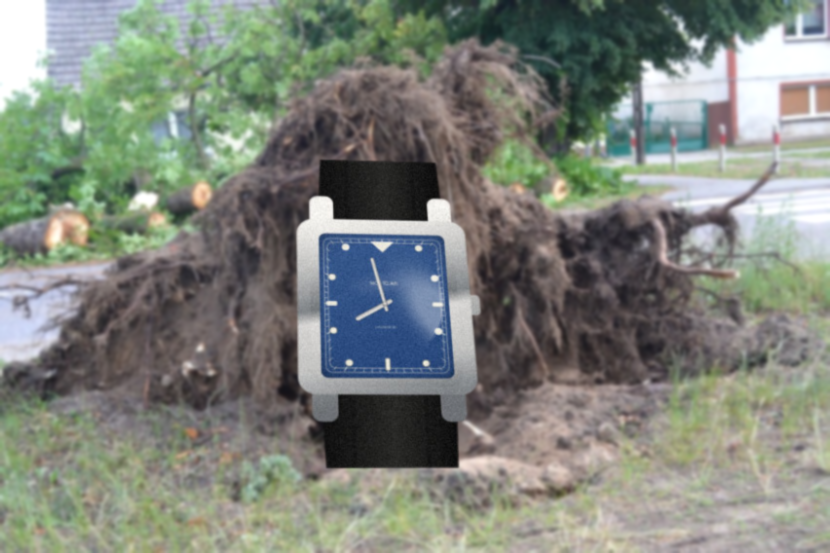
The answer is {"hour": 7, "minute": 58}
